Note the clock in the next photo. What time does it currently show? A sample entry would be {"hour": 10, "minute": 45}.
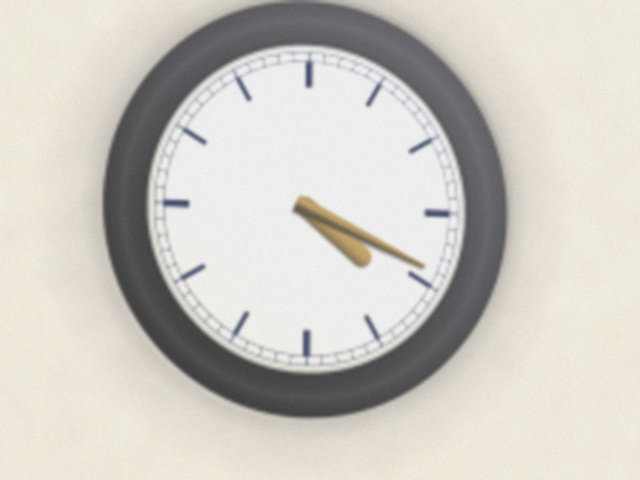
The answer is {"hour": 4, "minute": 19}
